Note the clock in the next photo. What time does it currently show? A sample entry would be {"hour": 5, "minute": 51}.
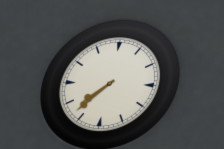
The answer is {"hour": 7, "minute": 37}
